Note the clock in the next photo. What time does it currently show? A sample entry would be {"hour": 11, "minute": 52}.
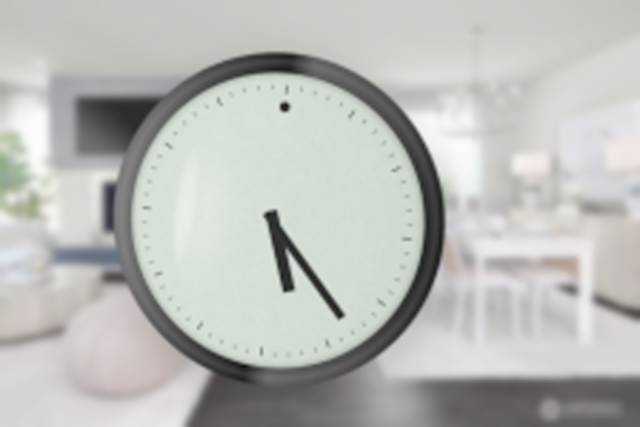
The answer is {"hour": 5, "minute": 23}
